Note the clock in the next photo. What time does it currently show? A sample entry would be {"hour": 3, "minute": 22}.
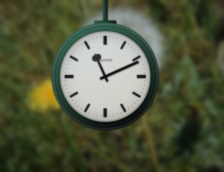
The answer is {"hour": 11, "minute": 11}
